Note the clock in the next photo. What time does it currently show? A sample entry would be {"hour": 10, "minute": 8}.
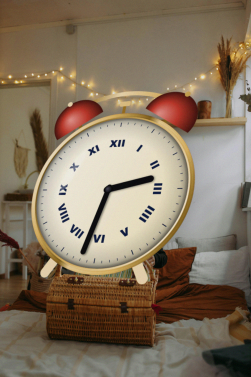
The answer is {"hour": 2, "minute": 32}
